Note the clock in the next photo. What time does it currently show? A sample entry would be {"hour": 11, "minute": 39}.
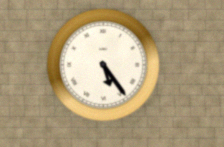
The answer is {"hour": 5, "minute": 24}
